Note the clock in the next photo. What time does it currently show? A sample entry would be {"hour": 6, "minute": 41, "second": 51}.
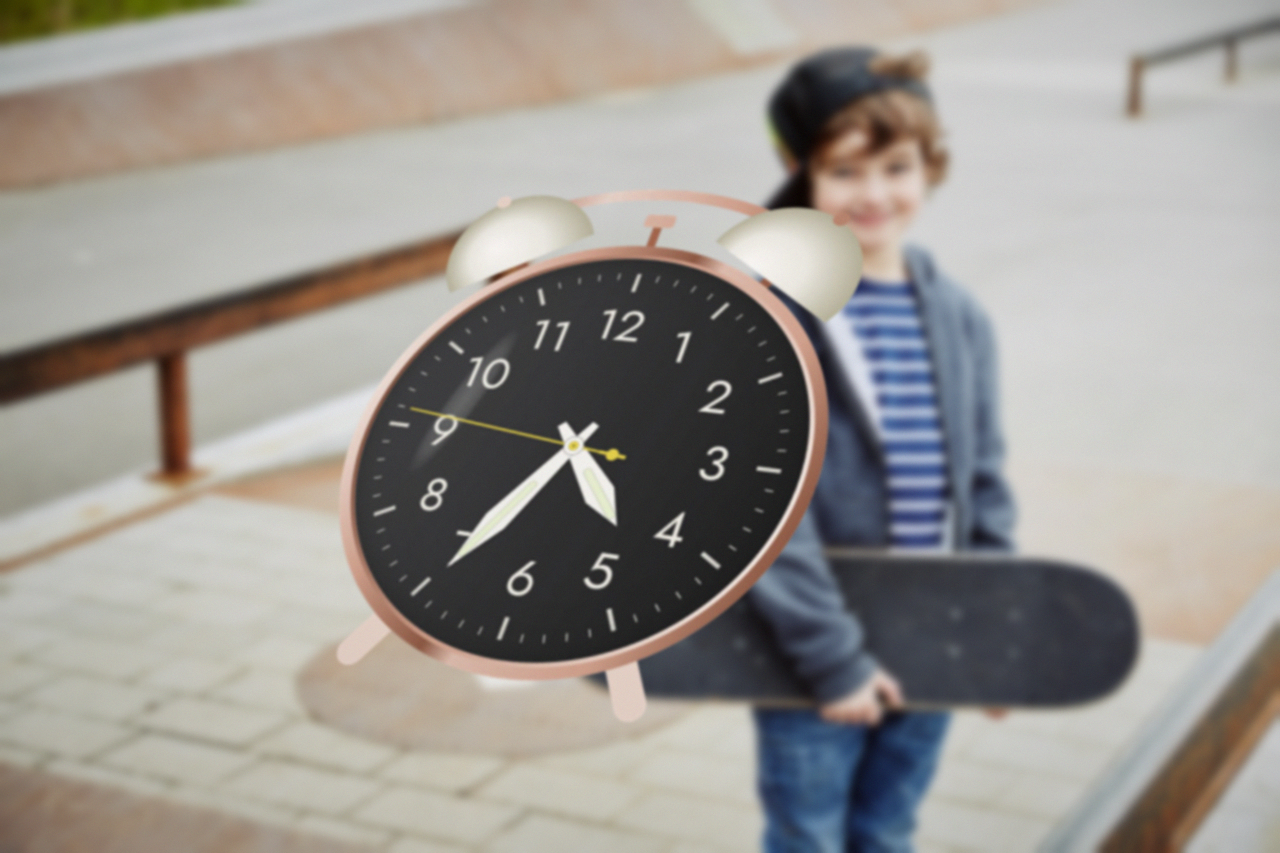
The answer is {"hour": 4, "minute": 34, "second": 46}
